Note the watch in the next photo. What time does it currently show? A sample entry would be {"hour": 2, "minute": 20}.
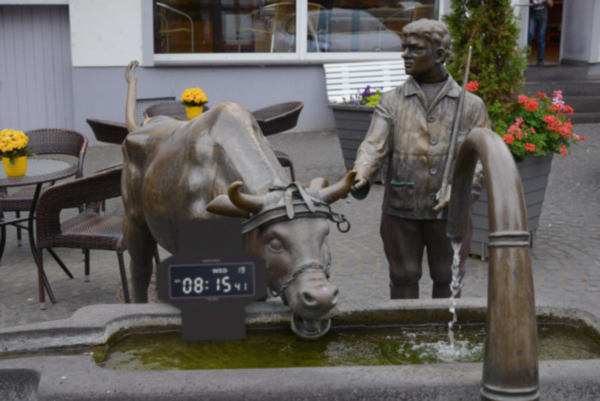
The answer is {"hour": 8, "minute": 15}
